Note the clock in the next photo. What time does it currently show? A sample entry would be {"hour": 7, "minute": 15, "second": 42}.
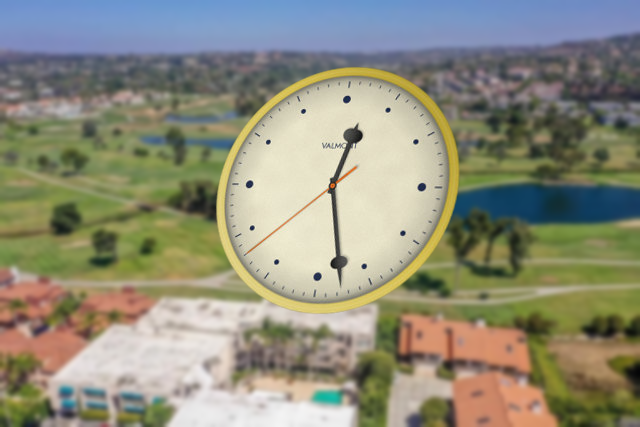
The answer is {"hour": 12, "minute": 27, "second": 38}
